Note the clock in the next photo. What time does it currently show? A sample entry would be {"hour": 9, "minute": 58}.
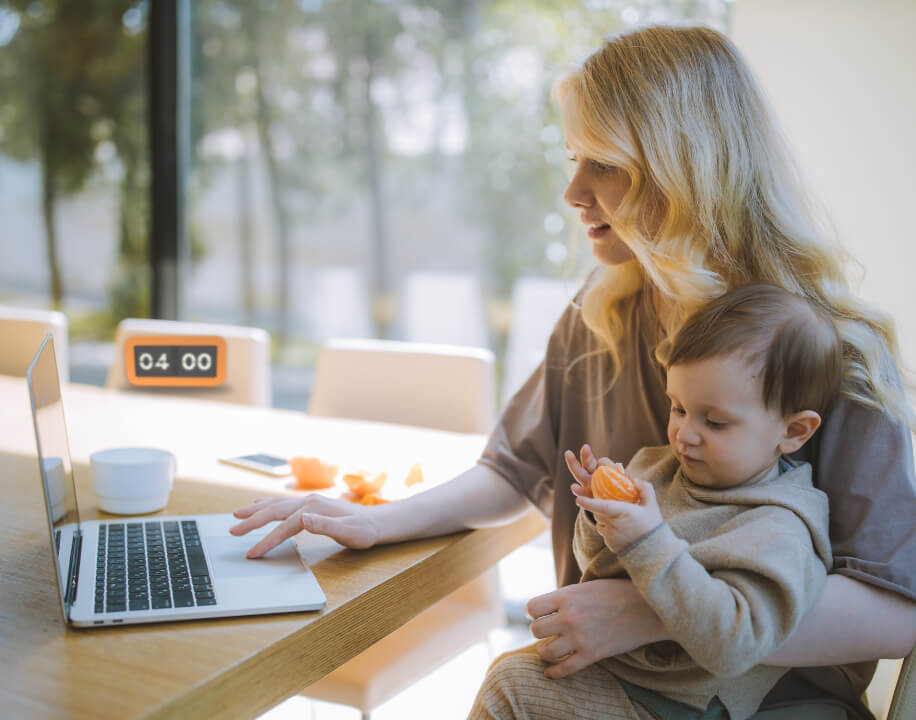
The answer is {"hour": 4, "minute": 0}
